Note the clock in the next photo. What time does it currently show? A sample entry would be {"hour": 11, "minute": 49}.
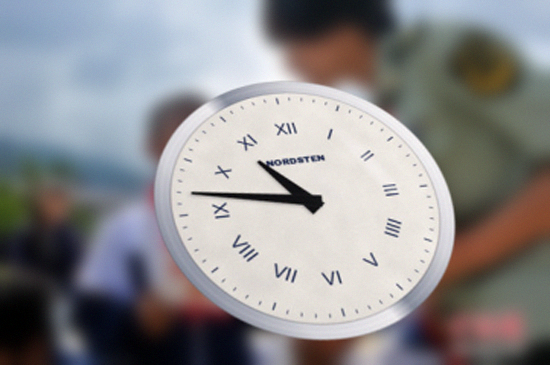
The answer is {"hour": 10, "minute": 47}
